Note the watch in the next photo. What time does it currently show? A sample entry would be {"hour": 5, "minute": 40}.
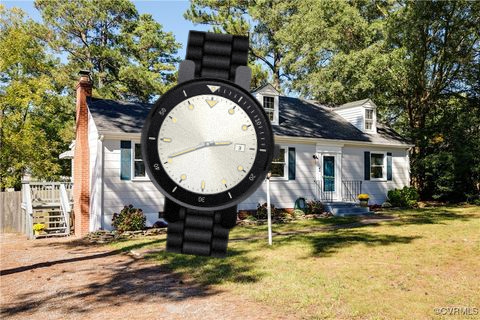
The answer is {"hour": 2, "minute": 41}
